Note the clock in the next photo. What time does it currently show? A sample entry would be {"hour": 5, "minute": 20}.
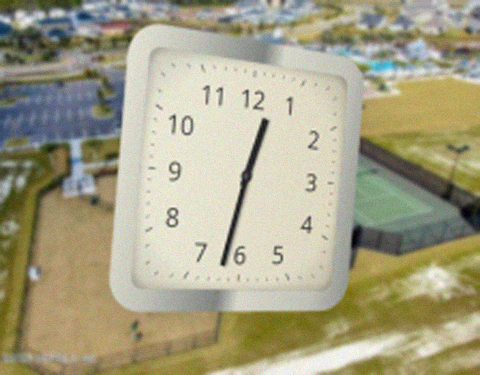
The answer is {"hour": 12, "minute": 32}
